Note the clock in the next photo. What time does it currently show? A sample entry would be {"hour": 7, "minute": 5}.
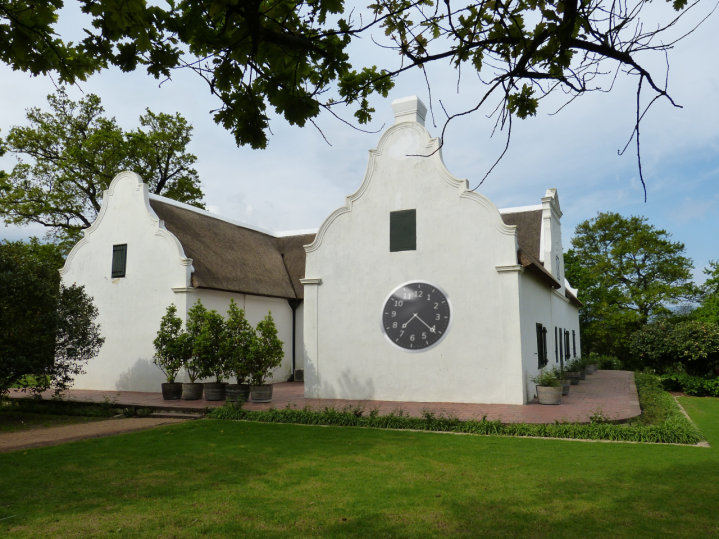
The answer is {"hour": 7, "minute": 21}
